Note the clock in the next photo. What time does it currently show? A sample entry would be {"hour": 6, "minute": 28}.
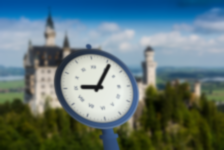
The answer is {"hour": 9, "minute": 6}
